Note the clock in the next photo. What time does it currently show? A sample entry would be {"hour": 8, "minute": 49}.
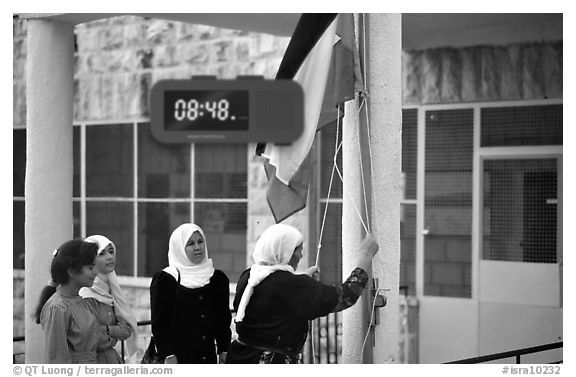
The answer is {"hour": 8, "minute": 48}
